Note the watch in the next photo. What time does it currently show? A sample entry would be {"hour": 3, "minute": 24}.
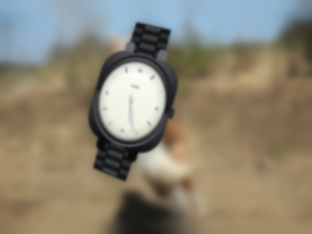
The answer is {"hour": 5, "minute": 26}
